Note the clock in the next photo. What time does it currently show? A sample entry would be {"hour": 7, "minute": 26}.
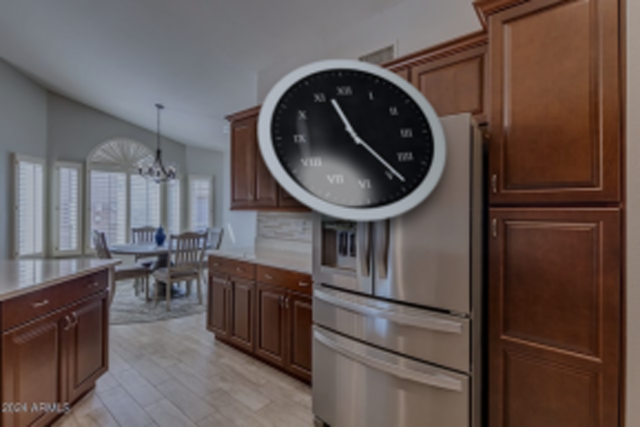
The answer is {"hour": 11, "minute": 24}
